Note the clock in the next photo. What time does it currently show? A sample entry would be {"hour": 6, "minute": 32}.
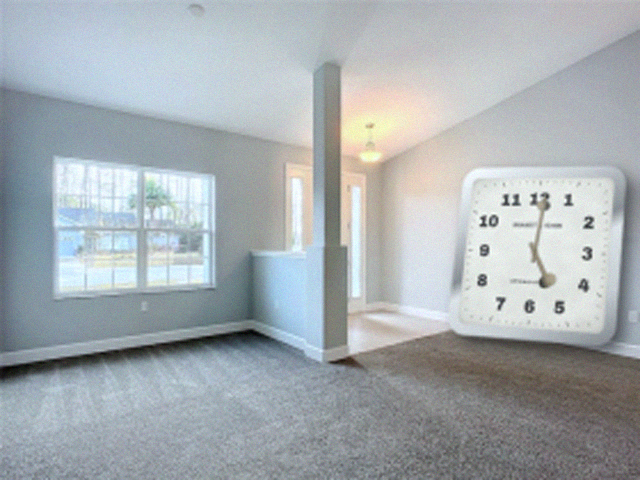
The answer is {"hour": 5, "minute": 1}
